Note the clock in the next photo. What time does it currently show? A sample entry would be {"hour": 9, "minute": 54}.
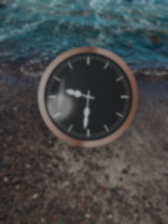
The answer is {"hour": 9, "minute": 31}
